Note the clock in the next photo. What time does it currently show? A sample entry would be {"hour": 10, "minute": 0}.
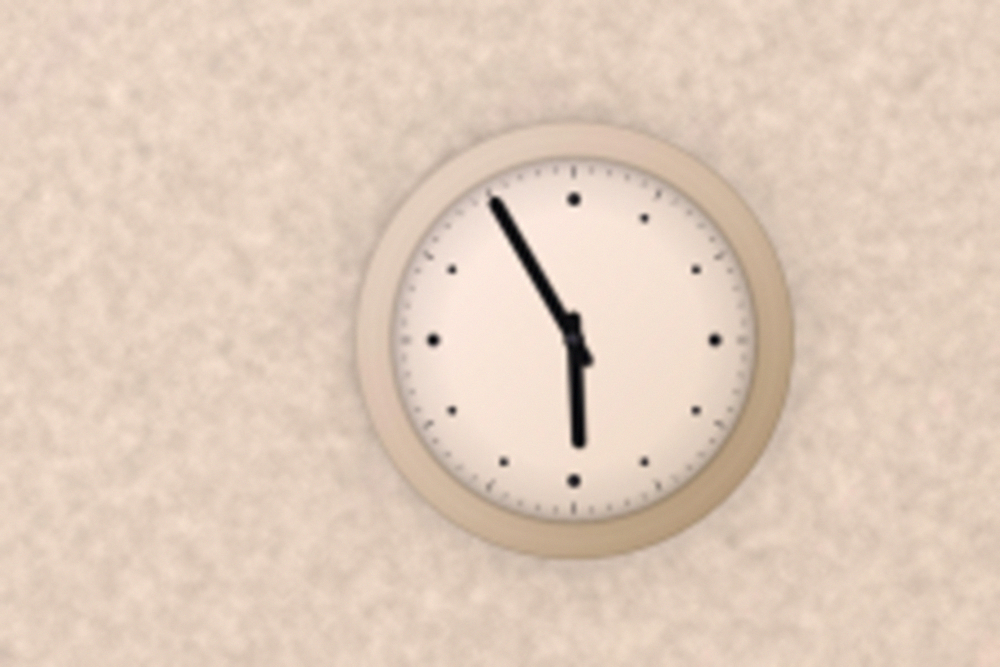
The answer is {"hour": 5, "minute": 55}
